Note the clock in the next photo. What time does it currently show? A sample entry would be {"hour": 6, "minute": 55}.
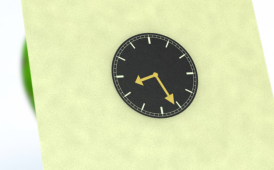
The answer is {"hour": 8, "minute": 26}
